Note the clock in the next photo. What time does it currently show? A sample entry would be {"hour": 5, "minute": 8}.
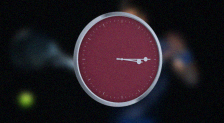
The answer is {"hour": 3, "minute": 15}
